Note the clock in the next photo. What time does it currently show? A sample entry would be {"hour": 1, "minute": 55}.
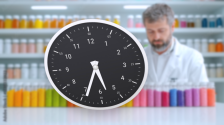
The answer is {"hour": 5, "minute": 34}
